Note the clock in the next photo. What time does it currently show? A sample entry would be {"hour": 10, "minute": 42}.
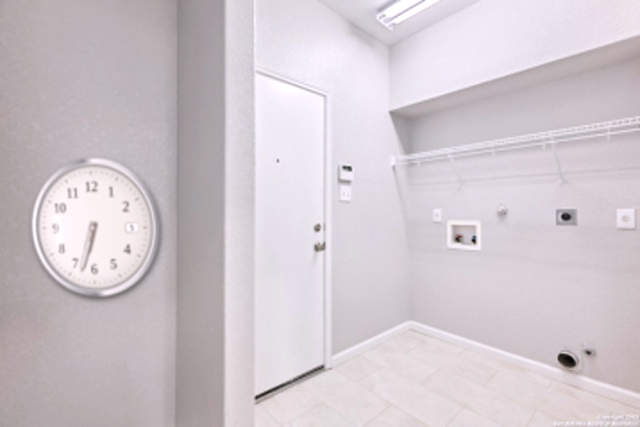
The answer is {"hour": 6, "minute": 33}
